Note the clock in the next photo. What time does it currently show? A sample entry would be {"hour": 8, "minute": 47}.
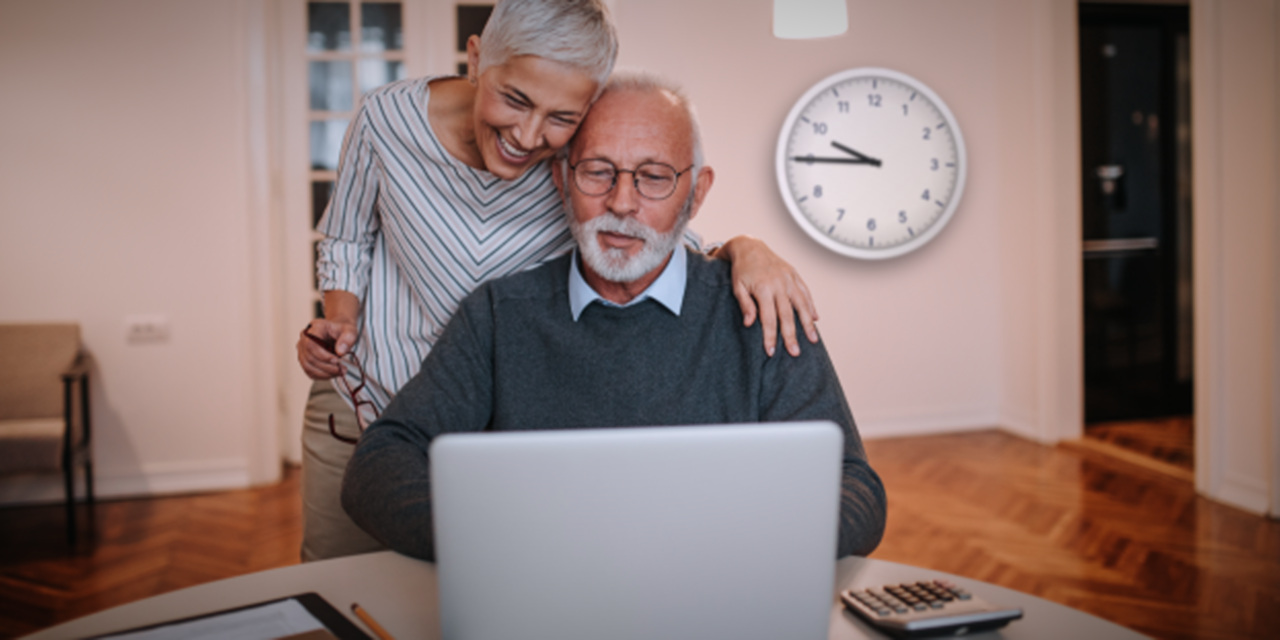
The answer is {"hour": 9, "minute": 45}
